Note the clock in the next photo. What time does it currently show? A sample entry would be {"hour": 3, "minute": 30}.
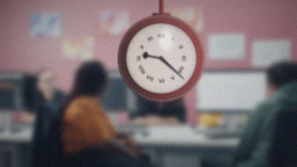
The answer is {"hour": 9, "minute": 22}
